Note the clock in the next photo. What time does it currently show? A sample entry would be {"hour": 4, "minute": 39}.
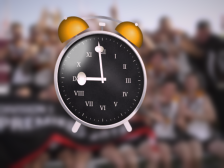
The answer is {"hour": 8, "minute": 59}
